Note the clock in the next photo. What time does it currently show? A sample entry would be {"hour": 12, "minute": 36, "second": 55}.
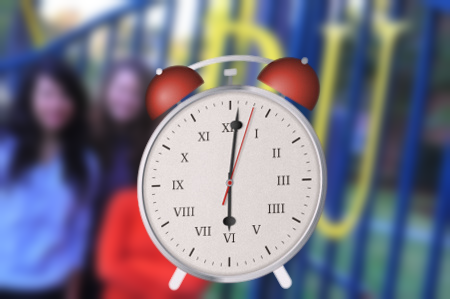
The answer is {"hour": 6, "minute": 1, "second": 3}
